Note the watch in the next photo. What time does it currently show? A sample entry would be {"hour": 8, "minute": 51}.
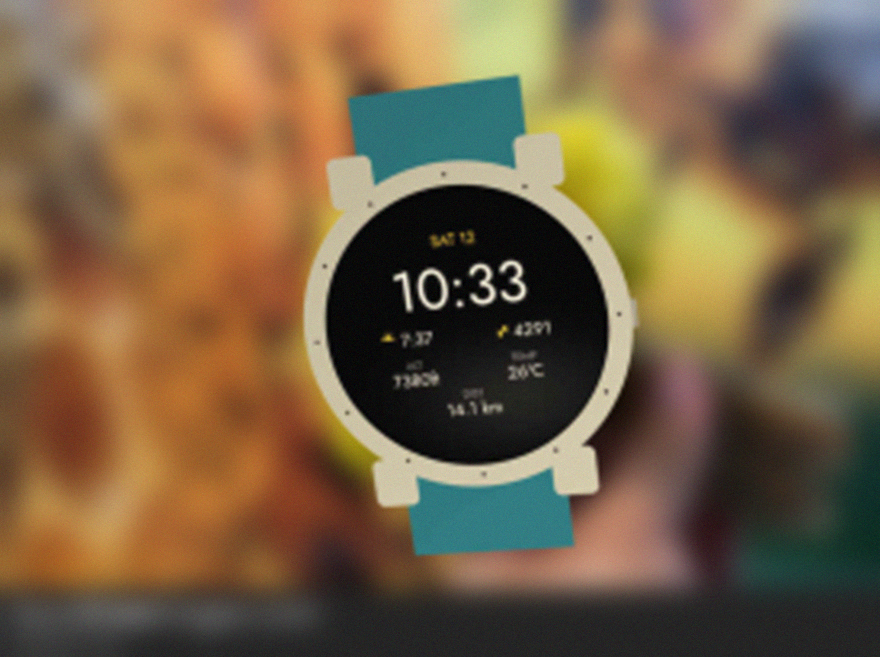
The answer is {"hour": 10, "minute": 33}
